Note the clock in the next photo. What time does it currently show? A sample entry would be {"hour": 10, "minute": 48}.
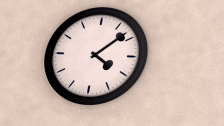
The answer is {"hour": 4, "minute": 8}
